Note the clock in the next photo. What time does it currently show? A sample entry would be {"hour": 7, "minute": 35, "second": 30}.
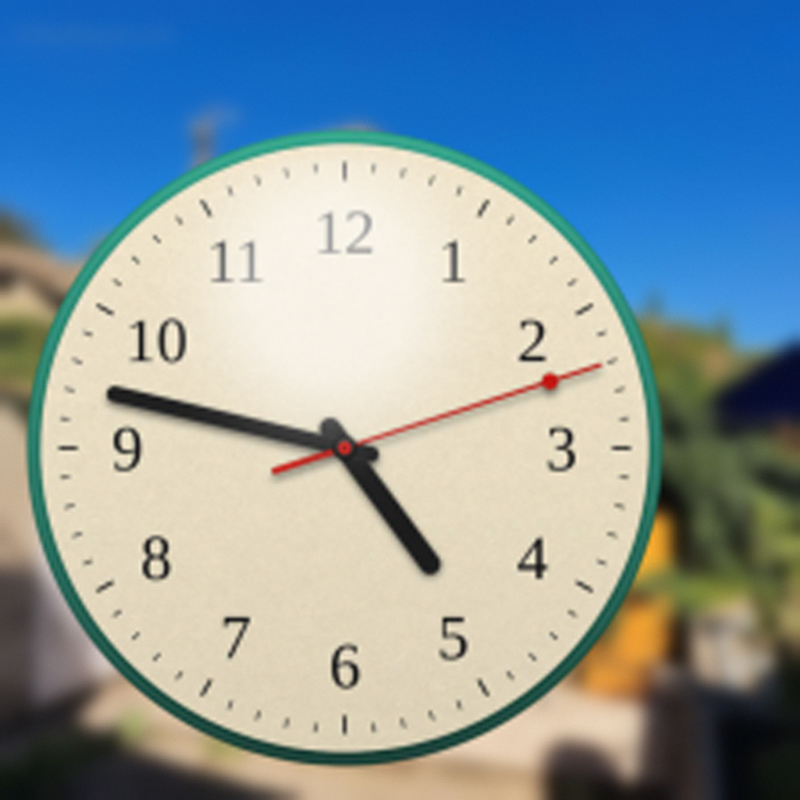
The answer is {"hour": 4, "minute": 47, "second": 12}
